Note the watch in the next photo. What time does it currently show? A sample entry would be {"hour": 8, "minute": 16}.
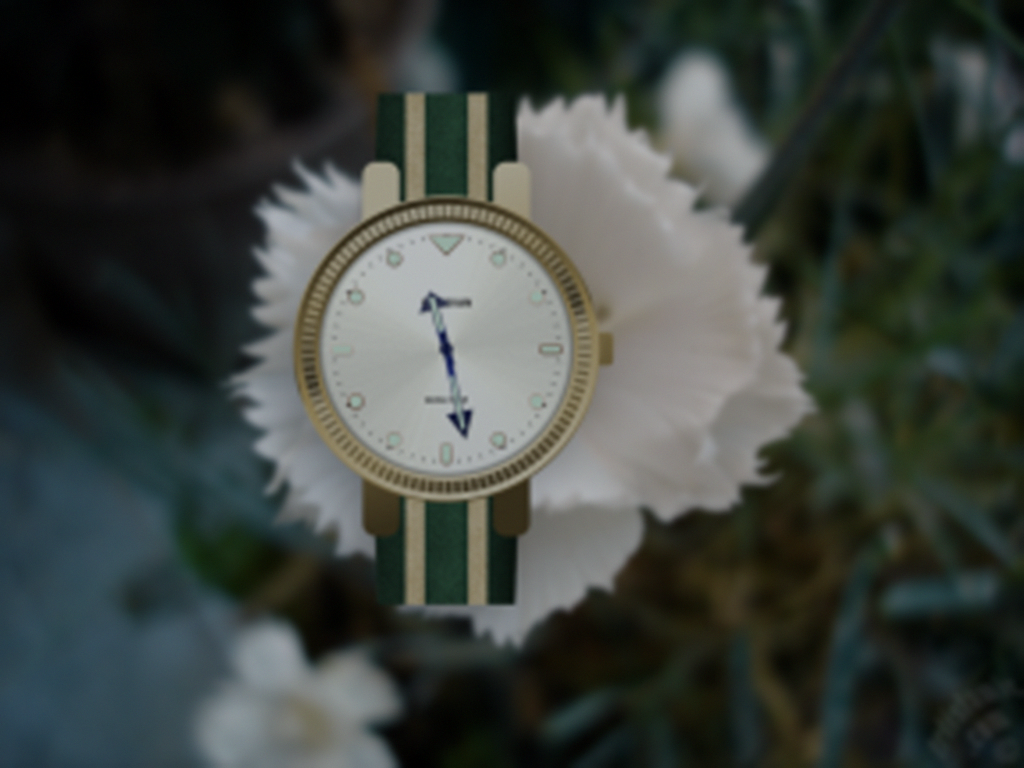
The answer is {"hour": 11, "minute": 28}
